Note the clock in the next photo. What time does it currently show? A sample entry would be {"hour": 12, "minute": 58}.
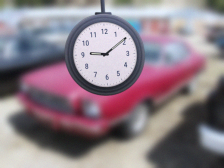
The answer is {"hour": 9, "minute": 9}
